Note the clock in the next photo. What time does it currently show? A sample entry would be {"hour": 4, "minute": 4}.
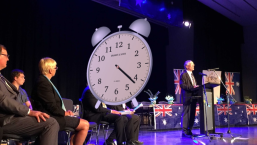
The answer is {"hour": 4, "minute": 22}
